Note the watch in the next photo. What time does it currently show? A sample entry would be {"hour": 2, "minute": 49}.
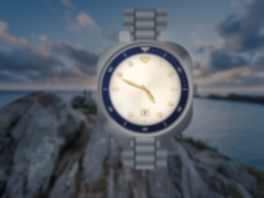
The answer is {"hour": 4, "minute": 49}
